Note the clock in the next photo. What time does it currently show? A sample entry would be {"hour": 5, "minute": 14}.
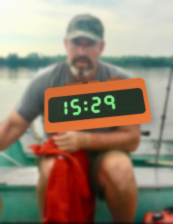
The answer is {"hour": 15, "minute": 29}
